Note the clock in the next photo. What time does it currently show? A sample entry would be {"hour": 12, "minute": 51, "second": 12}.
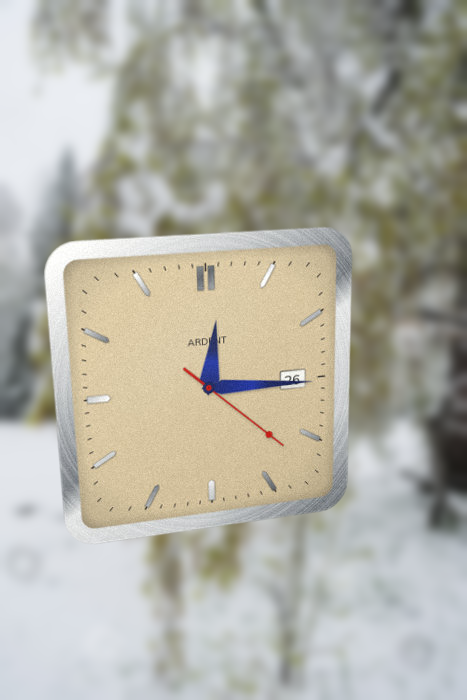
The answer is {"hour": 12, "minute": 15, "second": 22}
